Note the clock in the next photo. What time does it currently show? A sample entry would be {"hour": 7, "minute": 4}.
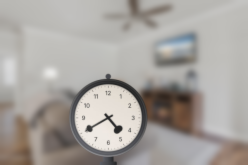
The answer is {"hour": 4, "minute": 40}
